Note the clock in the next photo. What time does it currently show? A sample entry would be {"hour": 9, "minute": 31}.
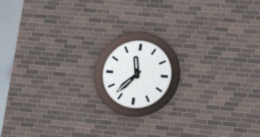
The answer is {"hour": 11, "minute": 37}
